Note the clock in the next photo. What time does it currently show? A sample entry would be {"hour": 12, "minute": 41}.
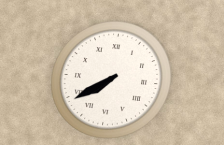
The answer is {"hour": 7, "minute": 39}
